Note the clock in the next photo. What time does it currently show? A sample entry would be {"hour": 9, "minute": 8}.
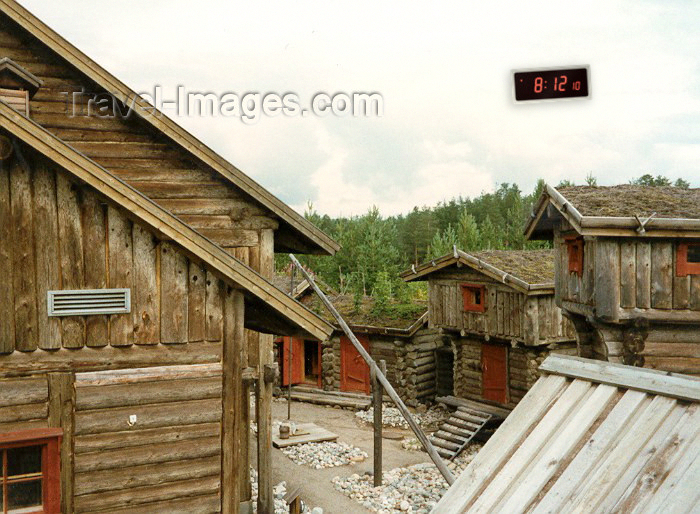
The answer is {"hour": 8, "minute": 12}
